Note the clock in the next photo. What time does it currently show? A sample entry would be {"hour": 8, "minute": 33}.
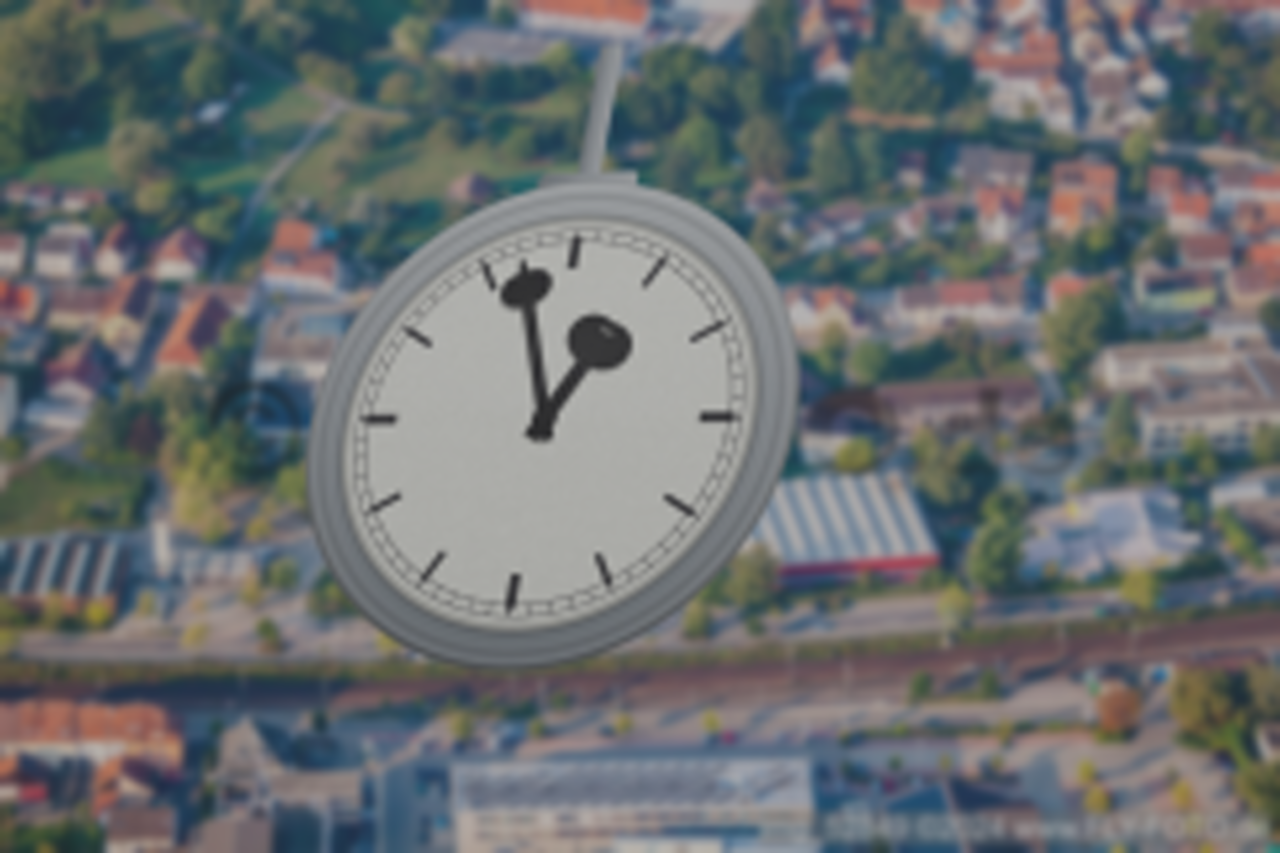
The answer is {"hour": 12, "minute": 57}
